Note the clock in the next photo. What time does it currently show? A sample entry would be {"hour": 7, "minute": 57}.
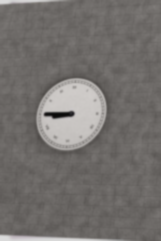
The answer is {"hour": 8, "minute": 45}
